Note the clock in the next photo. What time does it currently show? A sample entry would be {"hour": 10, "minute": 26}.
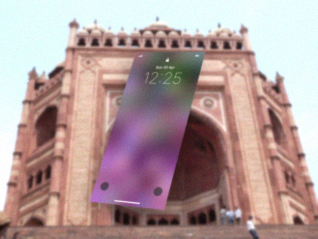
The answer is {"hour": 12, "minute": 25}
